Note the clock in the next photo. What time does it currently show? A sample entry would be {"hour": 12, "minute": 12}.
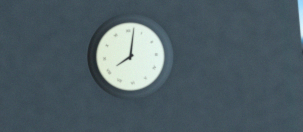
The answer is {"hour": 8, "minute": 2}
